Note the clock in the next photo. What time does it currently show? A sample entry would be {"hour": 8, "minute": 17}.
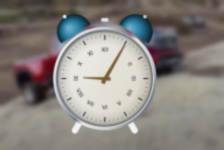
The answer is {"hour": 9, "minute": 5}
